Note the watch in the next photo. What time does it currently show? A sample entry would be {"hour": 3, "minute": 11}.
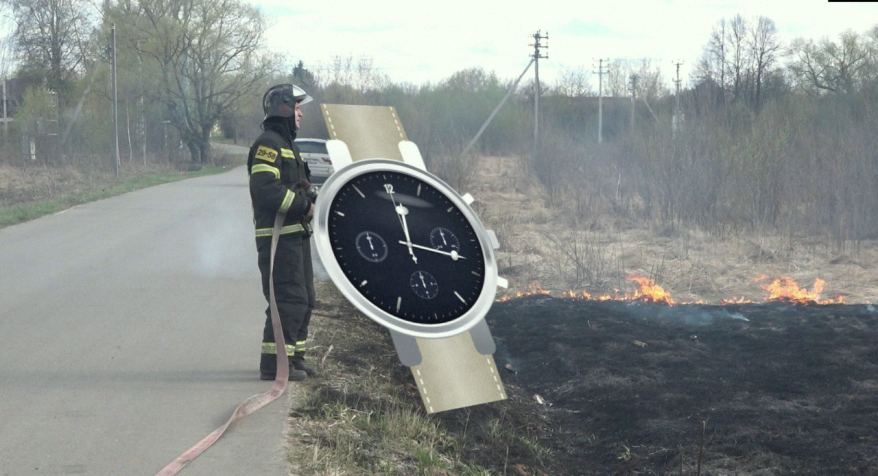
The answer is {"hour": 12, "minute": 18}
